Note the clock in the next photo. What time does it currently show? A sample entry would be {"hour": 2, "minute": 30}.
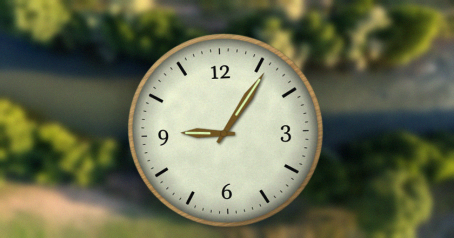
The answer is {"hour": 9, "minute": 6}
